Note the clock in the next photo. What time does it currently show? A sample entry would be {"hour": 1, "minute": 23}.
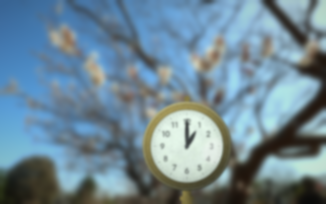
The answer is {"hour": 1, "minute": 0}
